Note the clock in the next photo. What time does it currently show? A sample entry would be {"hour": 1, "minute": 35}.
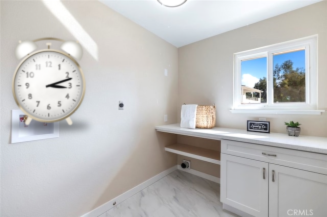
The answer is {"hour": 3, "minute": 12}
